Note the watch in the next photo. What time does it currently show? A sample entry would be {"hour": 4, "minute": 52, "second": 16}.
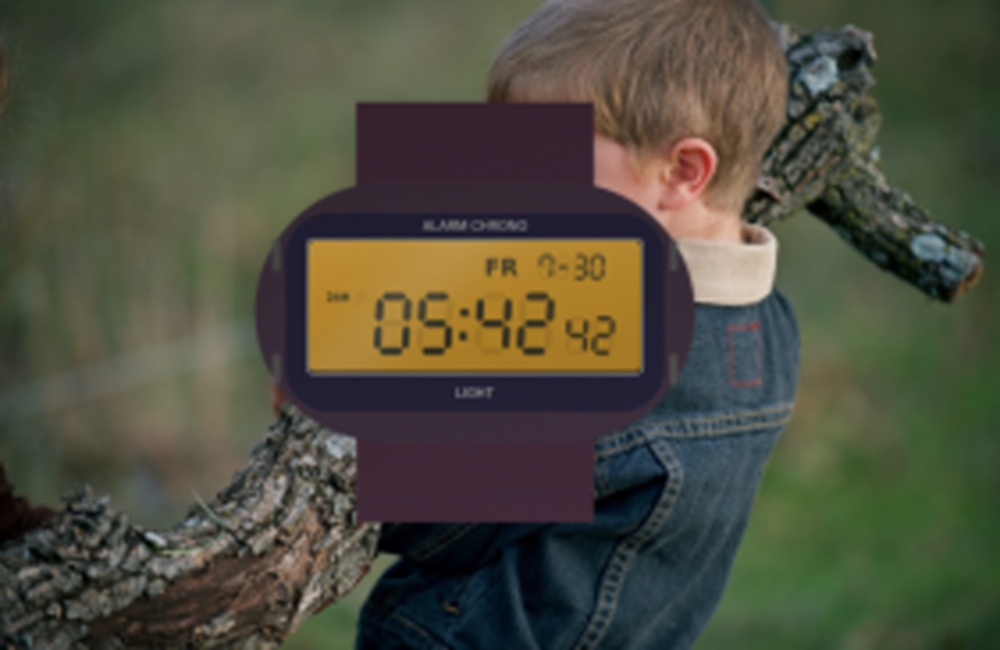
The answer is {"hour": 5, "minute": 42, "second": 42}
